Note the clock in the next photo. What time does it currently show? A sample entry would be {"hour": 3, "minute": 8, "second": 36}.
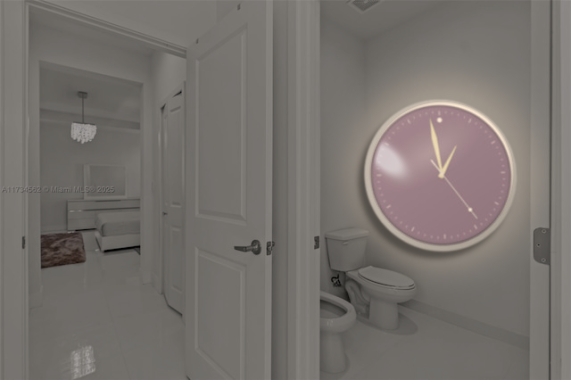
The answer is {"hour": 12, "minute": 58, "second": 24}
